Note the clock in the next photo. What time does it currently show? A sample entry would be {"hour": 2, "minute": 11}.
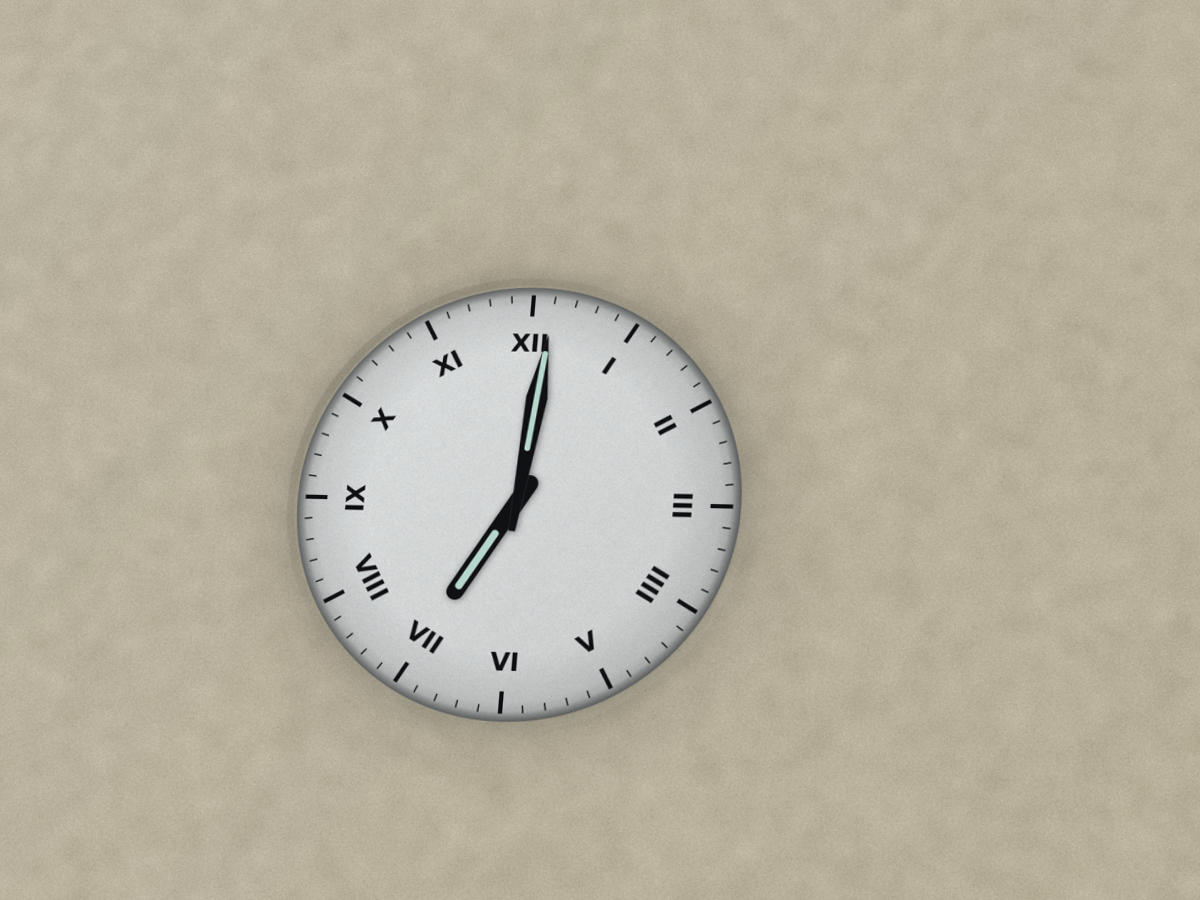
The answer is {"hour": 7, "minute": 1}
